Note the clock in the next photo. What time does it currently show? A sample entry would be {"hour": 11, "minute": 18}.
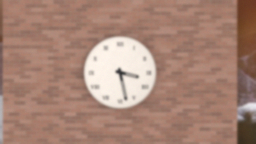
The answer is {"hour": 3, "minute": 28}
